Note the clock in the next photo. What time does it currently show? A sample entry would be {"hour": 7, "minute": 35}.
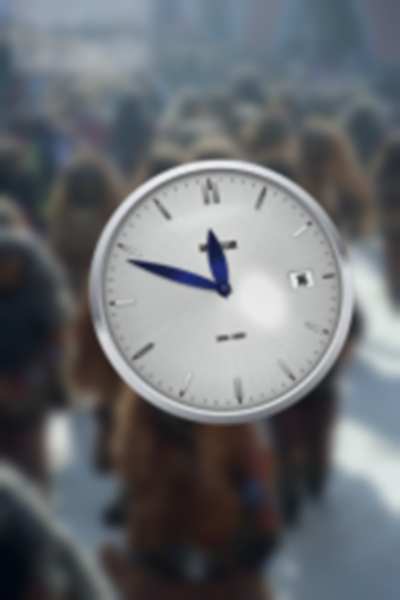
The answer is {"hour": 11, "minute": 49}
